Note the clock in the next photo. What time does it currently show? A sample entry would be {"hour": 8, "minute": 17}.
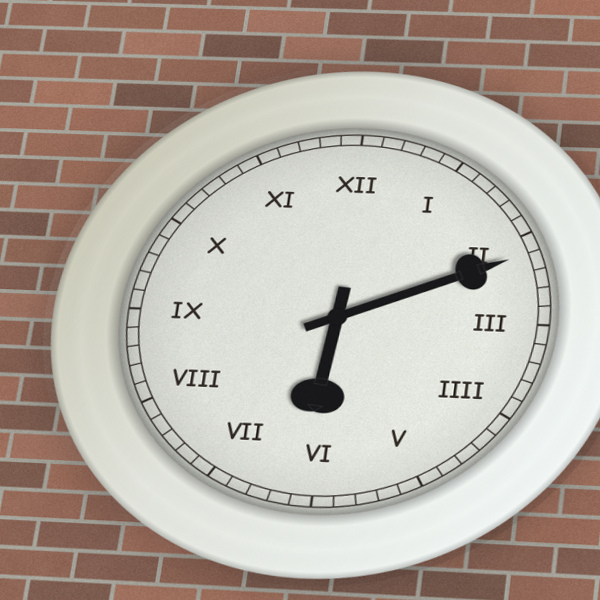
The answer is {"hour": 6, "minute": 11}
